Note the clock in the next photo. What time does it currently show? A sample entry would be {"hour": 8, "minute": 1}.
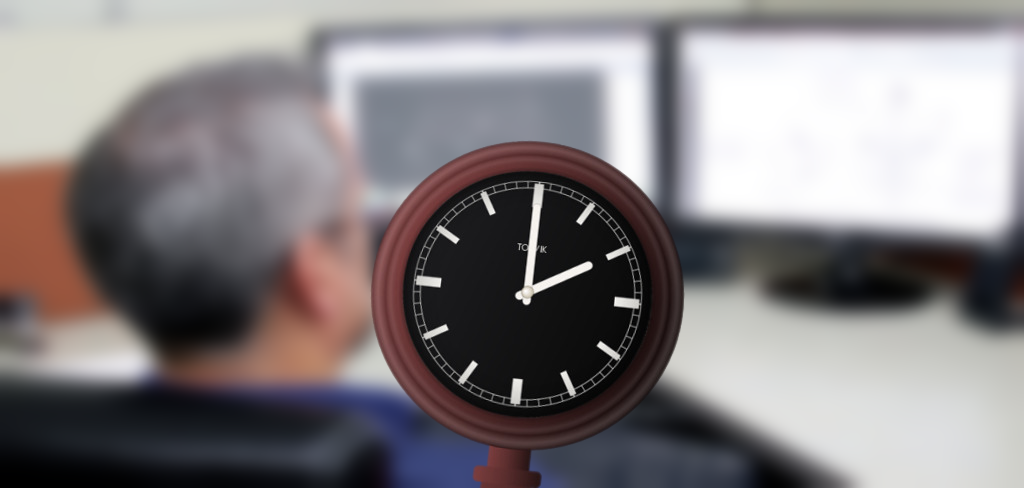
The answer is {"hour": 2, "minute": 0}
